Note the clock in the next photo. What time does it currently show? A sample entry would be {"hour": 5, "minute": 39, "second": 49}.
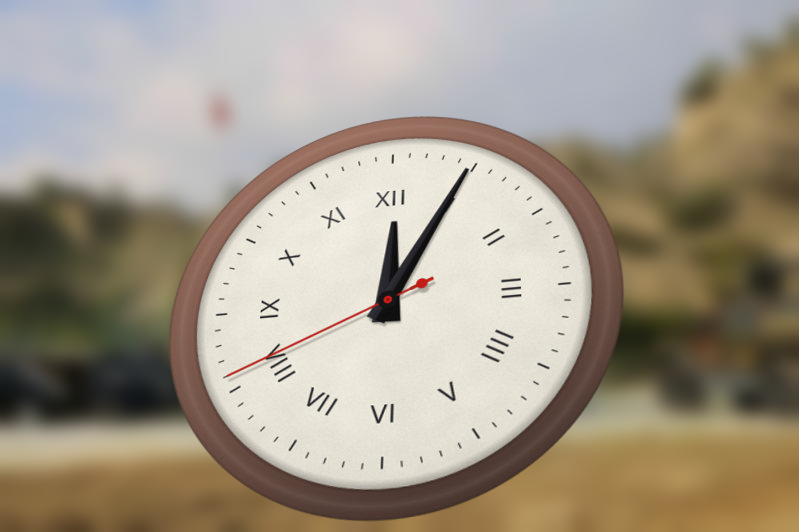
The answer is {"hour": 12, "minute": 4, "second": 41}
